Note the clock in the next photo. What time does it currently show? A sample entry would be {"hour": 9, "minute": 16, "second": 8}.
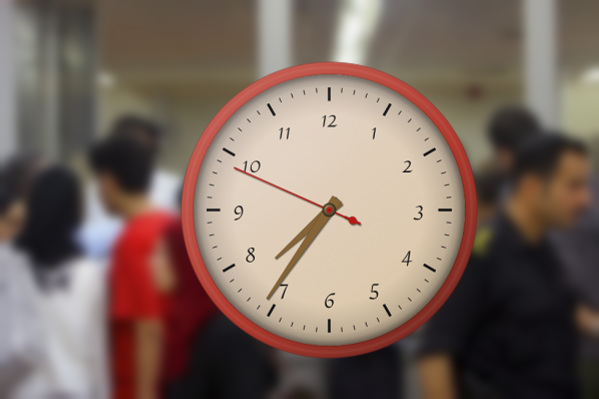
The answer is {"hour": 7, "minute": 35, "second": 49}
